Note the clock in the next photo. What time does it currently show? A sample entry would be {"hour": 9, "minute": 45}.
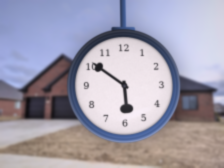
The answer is {"hour": 5, "minute": 51}
